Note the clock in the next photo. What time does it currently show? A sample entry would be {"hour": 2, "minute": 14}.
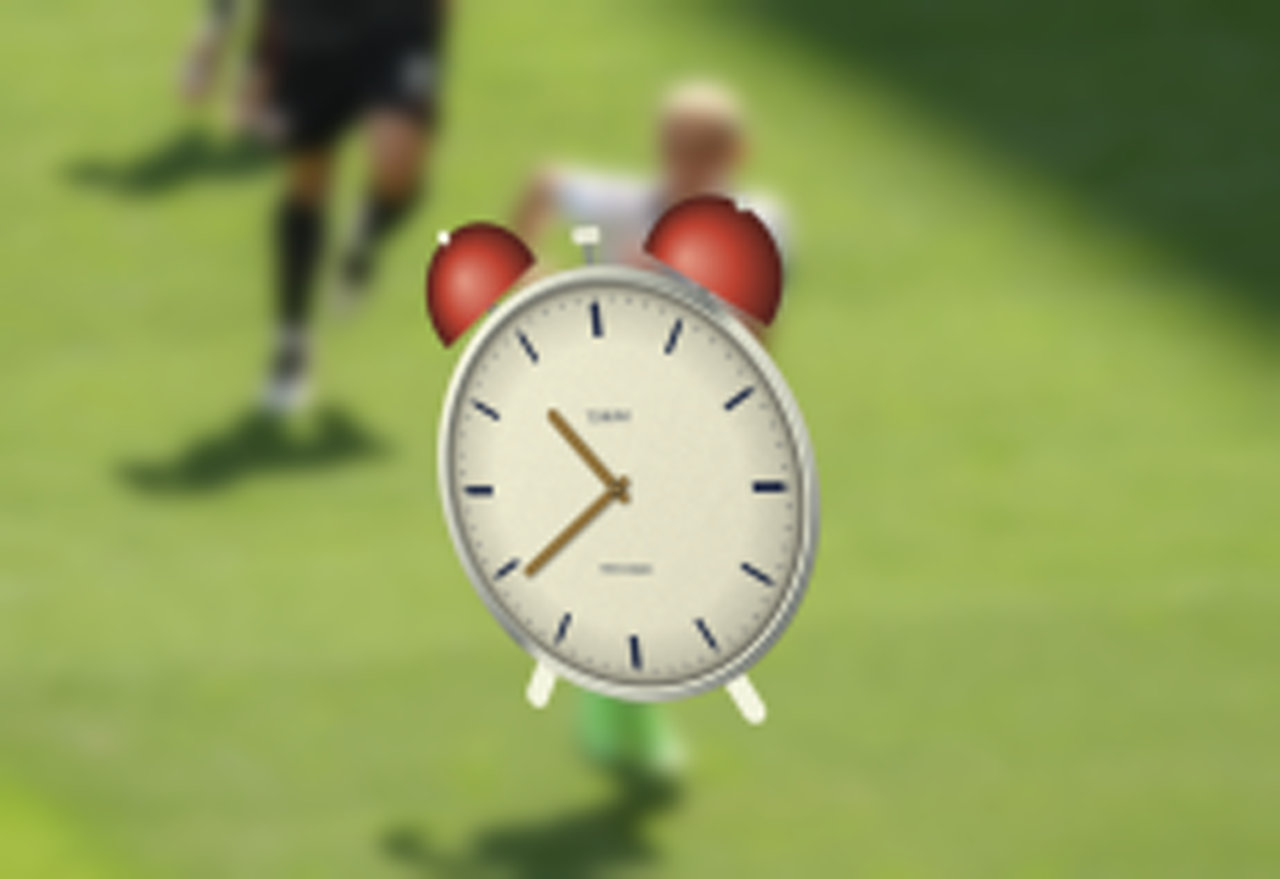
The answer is {"hour": 10, "minute": 39}
